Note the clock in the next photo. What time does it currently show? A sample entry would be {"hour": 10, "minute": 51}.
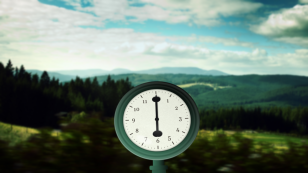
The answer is {"hour": 6, "minute": 0}
